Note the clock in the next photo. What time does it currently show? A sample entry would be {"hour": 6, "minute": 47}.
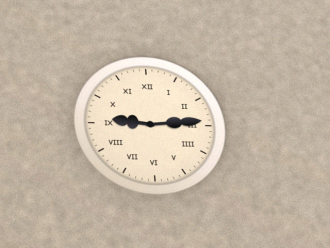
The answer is {"hour": 9, "minute": 14}
